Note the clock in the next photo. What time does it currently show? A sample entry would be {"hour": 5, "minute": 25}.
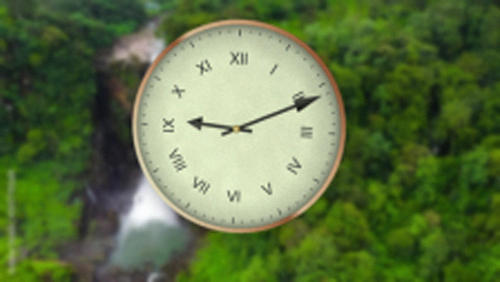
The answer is {"hour": 9, "minute": 11}
